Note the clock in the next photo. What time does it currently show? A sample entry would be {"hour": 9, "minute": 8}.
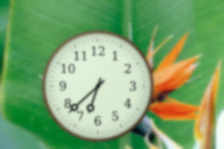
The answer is {"hour": 6, "minute": 38}
